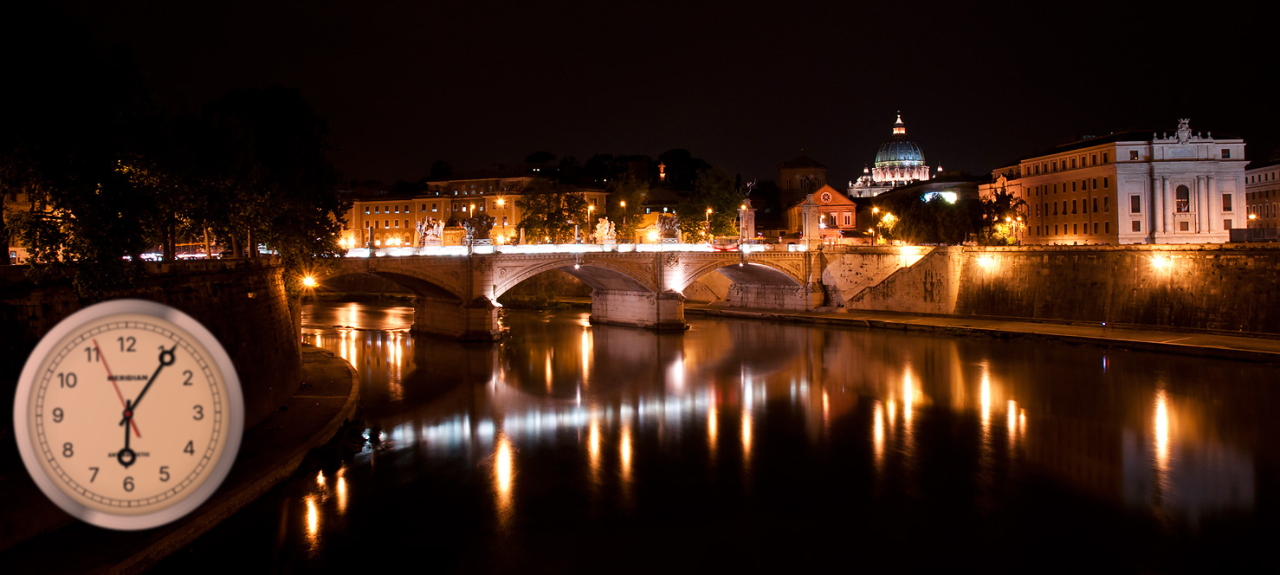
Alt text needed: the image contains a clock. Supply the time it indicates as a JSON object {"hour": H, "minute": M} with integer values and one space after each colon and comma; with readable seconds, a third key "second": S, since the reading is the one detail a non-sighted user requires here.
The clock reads {"hour": 6, "minute": 5, "second": 56}
